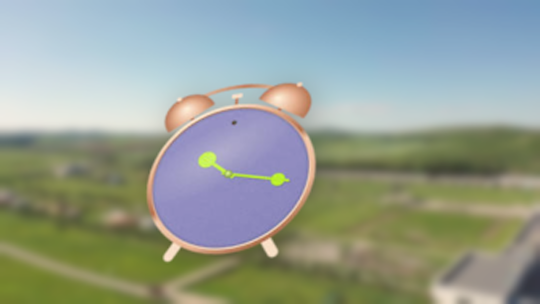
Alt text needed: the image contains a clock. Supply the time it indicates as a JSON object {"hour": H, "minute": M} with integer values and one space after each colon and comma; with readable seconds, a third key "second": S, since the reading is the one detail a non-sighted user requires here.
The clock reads {"hour": 10, "minute": 17}
